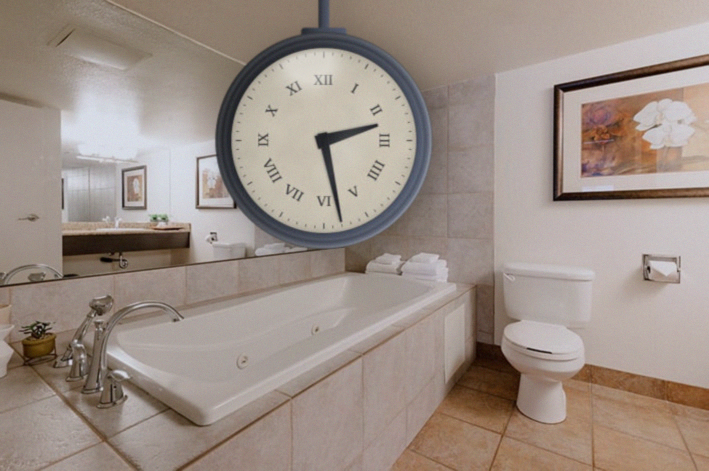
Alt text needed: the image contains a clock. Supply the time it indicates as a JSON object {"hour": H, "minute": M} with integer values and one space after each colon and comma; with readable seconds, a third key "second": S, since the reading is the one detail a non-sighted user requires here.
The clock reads {"hour": 2, "minute": 28}
